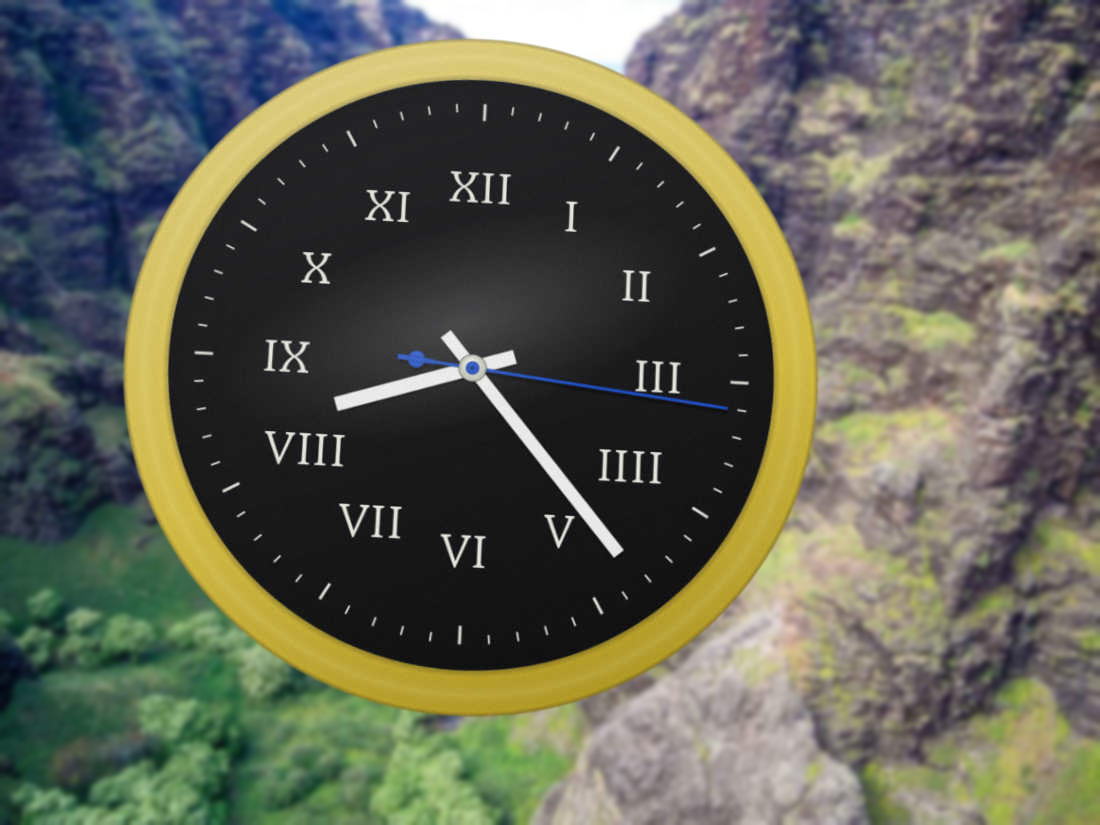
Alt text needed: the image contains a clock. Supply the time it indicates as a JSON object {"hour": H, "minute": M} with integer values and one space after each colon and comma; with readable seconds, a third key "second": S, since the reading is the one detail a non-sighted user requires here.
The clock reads {"hour": 8, "minute": 23, "second": 16}
